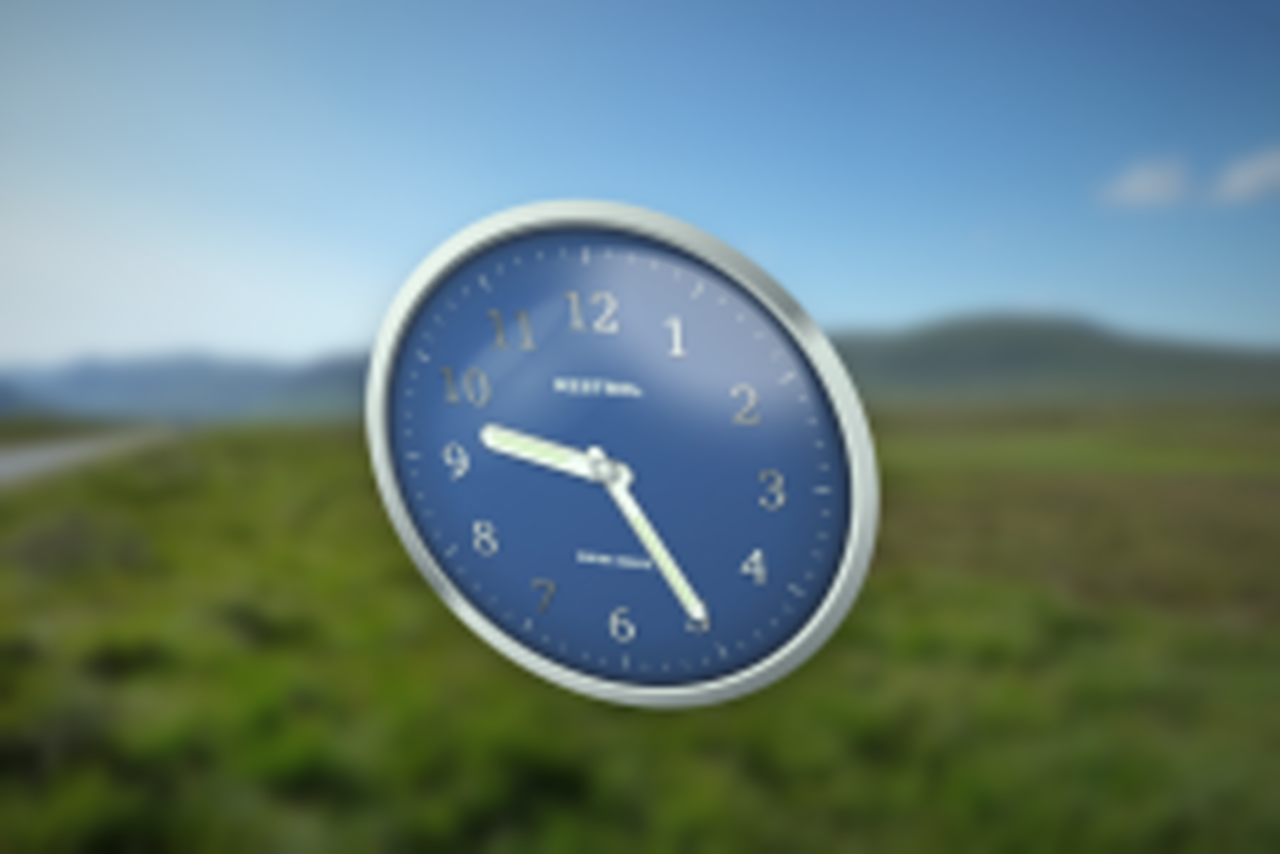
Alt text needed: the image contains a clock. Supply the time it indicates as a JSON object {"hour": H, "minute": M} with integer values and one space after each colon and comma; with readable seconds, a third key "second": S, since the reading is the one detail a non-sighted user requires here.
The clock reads {"hour": 9, "minute": 25}
